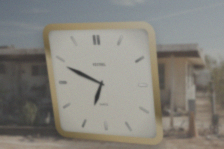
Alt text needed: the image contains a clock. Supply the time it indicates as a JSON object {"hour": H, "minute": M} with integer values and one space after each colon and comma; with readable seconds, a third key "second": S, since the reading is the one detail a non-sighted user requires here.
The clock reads {"hour": 6, "minute": 49}
